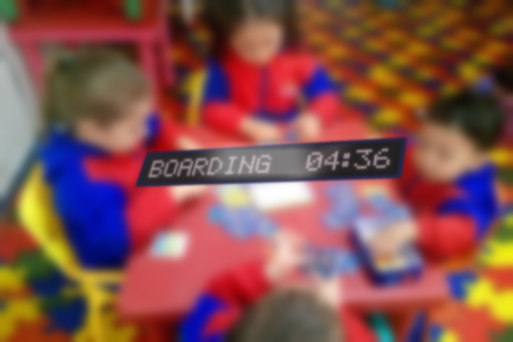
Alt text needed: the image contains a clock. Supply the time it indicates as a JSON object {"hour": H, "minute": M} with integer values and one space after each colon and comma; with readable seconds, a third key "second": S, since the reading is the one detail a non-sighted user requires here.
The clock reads {"hour": 4, "minute": 36}
